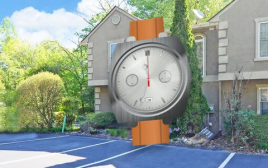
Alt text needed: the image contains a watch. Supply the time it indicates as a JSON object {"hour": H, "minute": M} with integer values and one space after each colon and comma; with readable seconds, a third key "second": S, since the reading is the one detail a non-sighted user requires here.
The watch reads {"hour": 11, "minute": 33}
